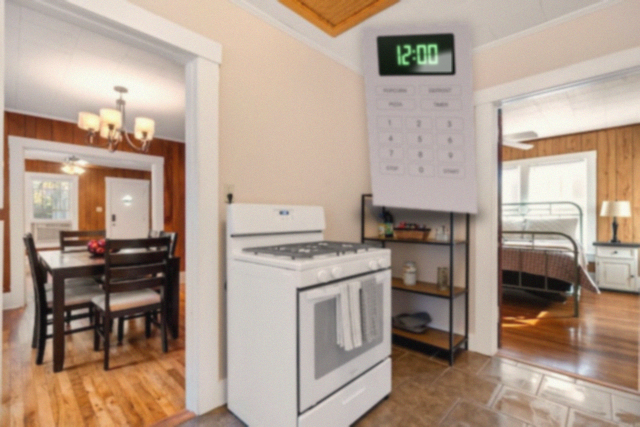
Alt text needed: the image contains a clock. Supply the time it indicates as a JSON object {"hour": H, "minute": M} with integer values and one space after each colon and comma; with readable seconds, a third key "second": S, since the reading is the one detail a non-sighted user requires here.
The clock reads {"hour": 12, "minute": 0}
